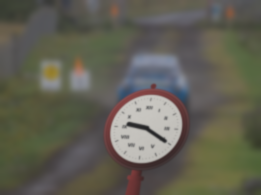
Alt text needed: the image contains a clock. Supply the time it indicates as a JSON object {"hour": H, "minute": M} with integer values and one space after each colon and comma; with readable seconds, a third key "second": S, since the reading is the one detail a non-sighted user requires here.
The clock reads {"hour": 9, "minute": 20}
